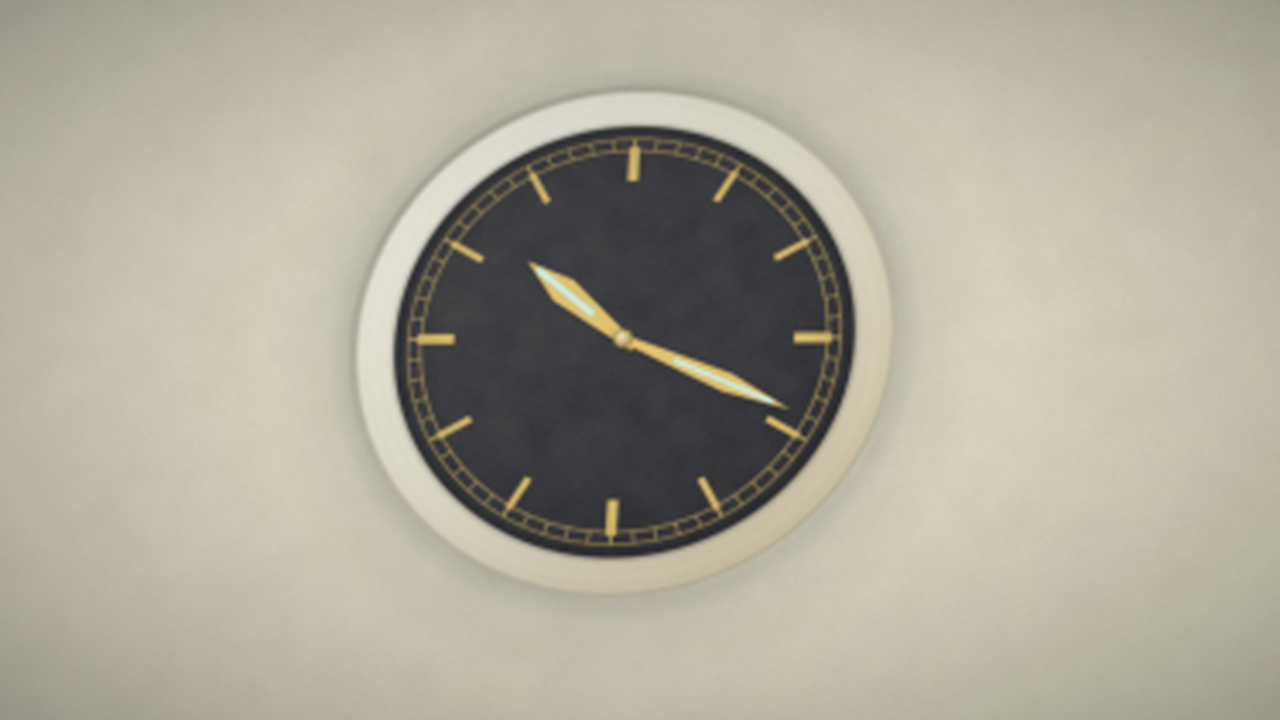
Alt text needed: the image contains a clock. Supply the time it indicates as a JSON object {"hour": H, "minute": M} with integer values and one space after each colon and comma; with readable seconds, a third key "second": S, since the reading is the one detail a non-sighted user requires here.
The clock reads {"hour": 10, "minute": 19}
